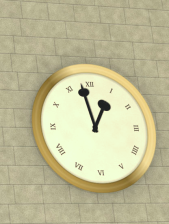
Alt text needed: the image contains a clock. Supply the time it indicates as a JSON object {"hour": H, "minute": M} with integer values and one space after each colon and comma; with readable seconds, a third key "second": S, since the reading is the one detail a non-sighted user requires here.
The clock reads {"hour": 12, "minute": 58}
